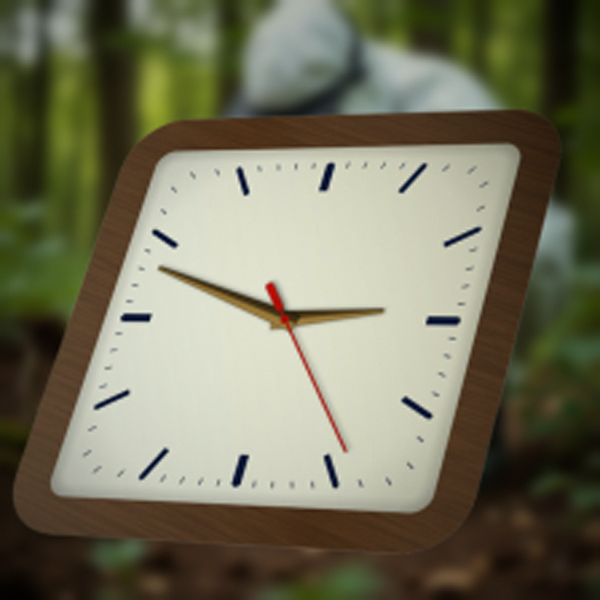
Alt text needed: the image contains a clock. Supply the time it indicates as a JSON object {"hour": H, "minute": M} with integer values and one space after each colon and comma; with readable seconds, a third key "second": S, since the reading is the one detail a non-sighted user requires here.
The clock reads {"hour": 2, "minute": 48, "second": 24}
